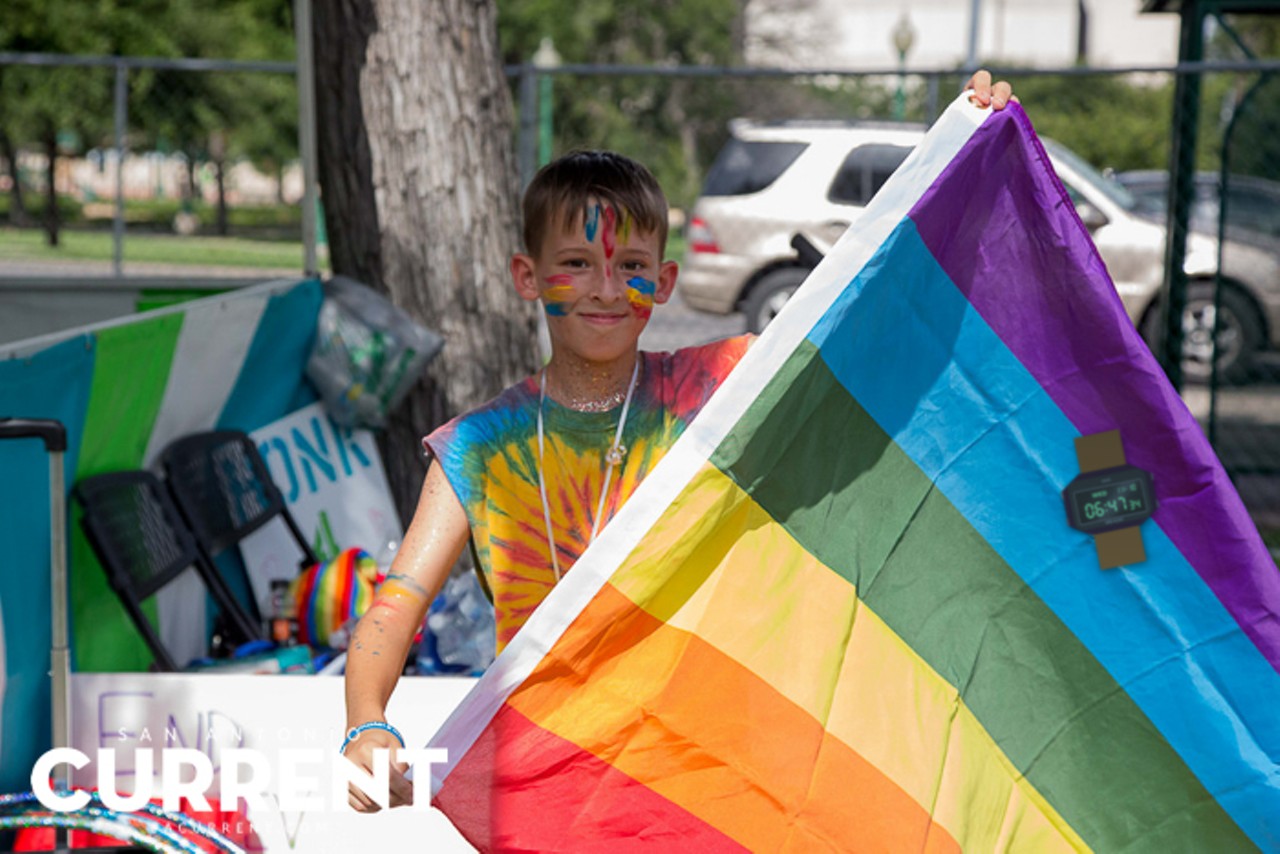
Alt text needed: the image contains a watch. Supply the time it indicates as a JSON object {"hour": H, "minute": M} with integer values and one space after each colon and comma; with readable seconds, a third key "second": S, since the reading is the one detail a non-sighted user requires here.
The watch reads {"hour": 6, "minute": 47}
